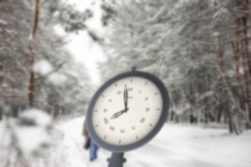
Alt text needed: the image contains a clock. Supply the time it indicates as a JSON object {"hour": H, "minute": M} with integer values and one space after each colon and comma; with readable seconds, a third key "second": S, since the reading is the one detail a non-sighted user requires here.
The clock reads {"hour": 7, "minute": 58}
